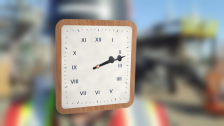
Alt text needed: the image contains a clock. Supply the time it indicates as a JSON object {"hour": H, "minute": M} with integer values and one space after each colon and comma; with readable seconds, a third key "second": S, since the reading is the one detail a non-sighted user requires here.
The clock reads {"hour": 2, "minute": 12}
